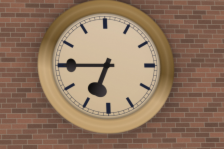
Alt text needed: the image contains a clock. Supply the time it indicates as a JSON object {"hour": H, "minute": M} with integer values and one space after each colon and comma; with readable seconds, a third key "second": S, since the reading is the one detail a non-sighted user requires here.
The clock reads {"hour": 6, "minute": 45}
